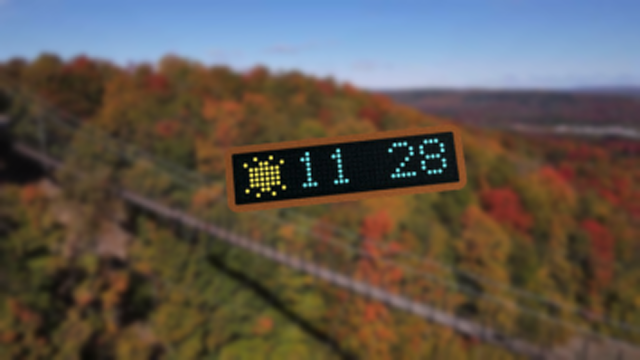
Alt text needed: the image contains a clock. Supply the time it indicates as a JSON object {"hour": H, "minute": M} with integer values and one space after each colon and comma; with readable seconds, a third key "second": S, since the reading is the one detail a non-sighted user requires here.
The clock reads {"hour": 11, "minute": 28}
